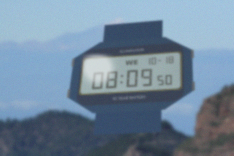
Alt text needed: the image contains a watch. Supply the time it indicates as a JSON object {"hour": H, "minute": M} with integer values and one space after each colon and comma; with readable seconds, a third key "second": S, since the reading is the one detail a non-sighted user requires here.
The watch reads {"hour": 8, "minute": 9}
